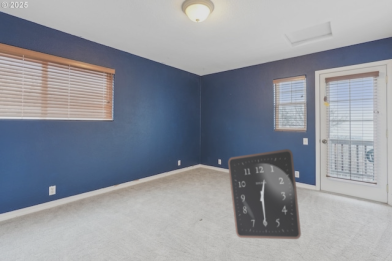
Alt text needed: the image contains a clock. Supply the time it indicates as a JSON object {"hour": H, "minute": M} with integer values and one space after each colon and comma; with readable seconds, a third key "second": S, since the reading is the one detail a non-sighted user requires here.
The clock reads {"hour": 12, "minute": 30}
